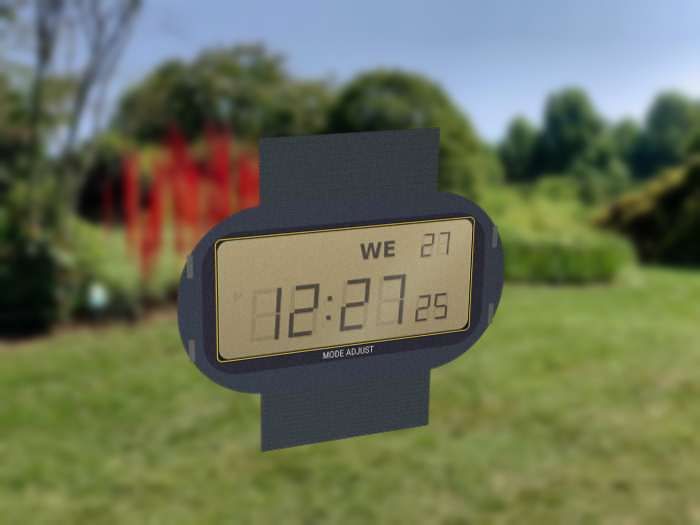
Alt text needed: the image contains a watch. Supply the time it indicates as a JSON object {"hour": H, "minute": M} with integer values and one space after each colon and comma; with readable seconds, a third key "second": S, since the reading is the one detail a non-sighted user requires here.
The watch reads {"hour": 12, "minute": 27, "second": 25}
